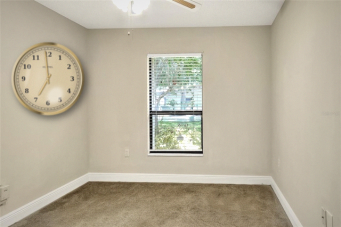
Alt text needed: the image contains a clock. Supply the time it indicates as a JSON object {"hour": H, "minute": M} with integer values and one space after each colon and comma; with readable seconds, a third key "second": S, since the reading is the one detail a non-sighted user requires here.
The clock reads {"hour": 6, "minute": 59}
